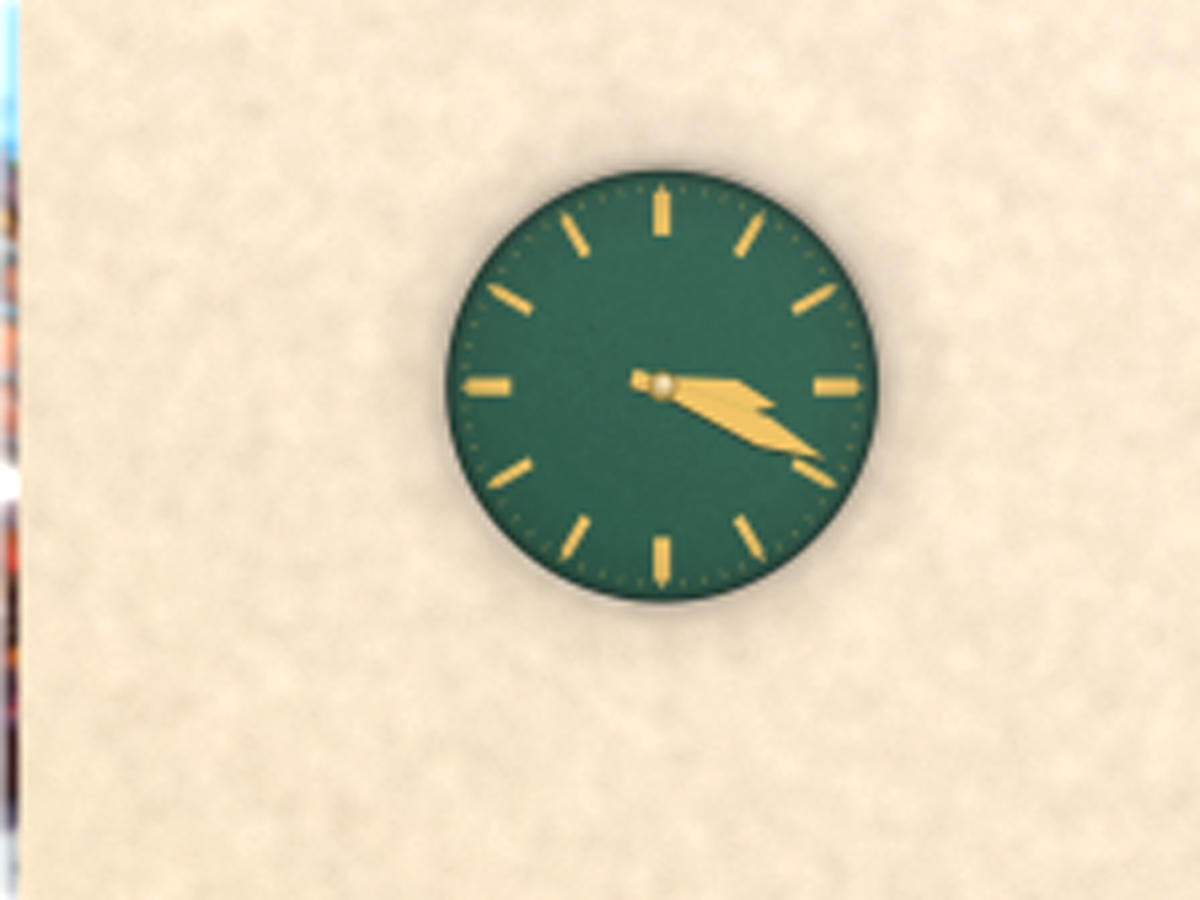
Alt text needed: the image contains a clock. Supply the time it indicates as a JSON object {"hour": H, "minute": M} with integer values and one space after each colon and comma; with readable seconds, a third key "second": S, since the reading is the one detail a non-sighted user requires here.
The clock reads {"hour": 3, "minute": 19}
